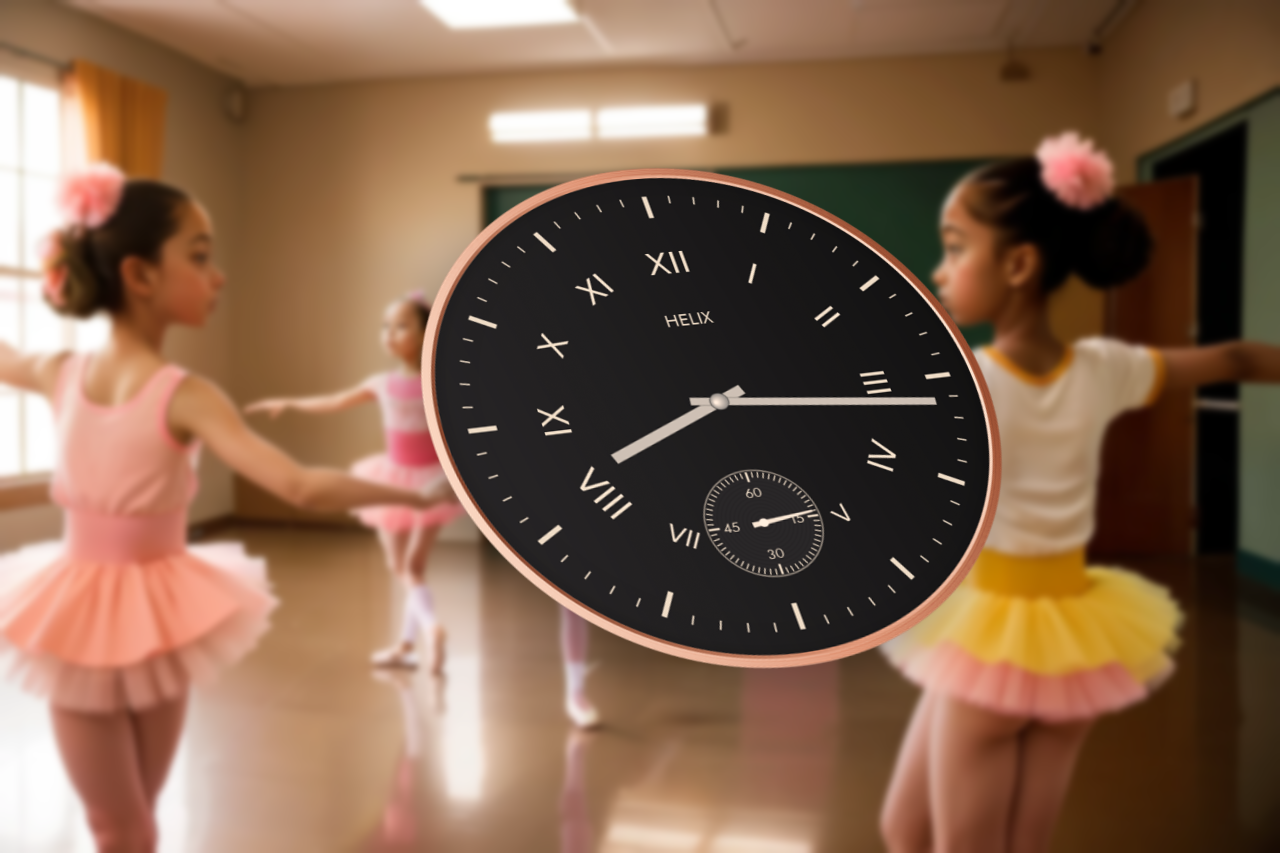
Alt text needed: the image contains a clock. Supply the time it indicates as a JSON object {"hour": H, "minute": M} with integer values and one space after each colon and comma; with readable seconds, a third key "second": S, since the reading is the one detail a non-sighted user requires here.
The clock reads {"hour": 8, "minute": 16, "second": 14}
